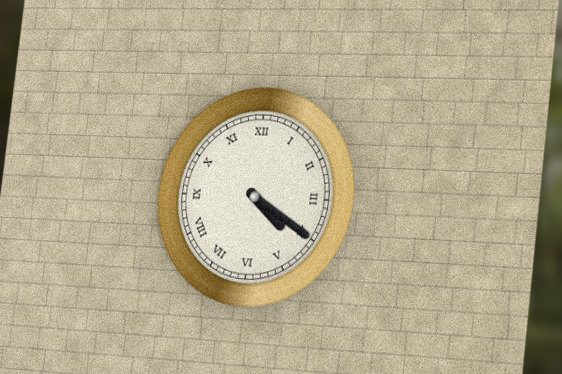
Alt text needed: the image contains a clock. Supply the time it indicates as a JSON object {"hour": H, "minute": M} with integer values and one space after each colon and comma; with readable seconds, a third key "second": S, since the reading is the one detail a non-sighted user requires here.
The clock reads {"hour": 4, "minute": 20}
